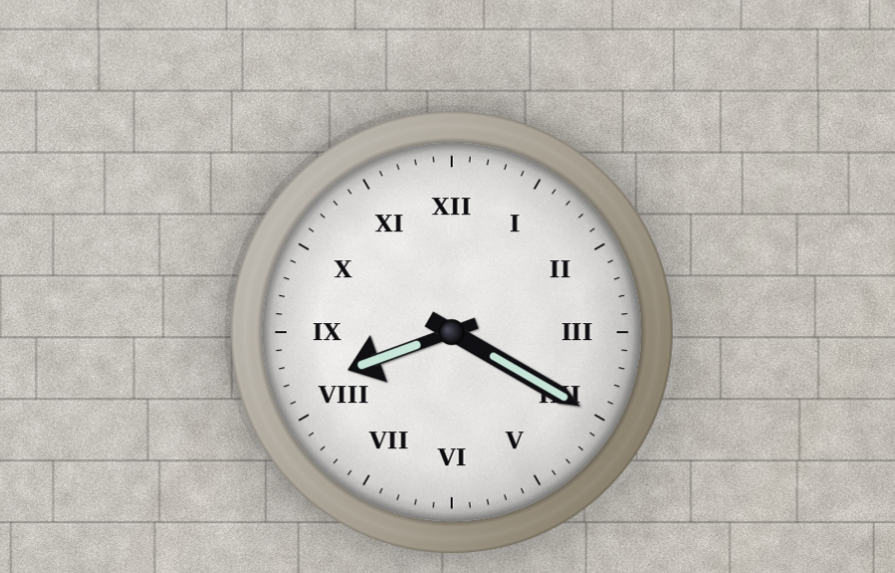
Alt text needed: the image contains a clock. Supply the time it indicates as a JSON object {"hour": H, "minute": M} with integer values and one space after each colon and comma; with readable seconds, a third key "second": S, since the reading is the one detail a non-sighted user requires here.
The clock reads {"hour": 8, "minute": 20}
